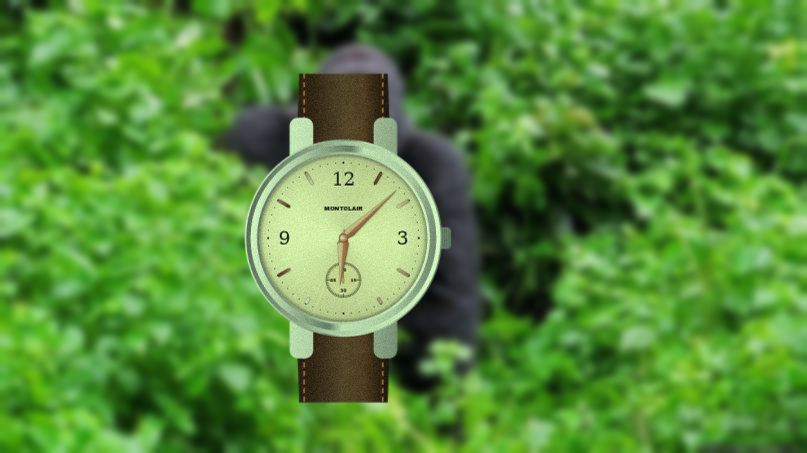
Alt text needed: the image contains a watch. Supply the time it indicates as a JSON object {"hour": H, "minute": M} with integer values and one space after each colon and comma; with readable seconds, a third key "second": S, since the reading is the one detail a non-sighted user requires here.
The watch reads {"hour": 6, "minute": 8}
